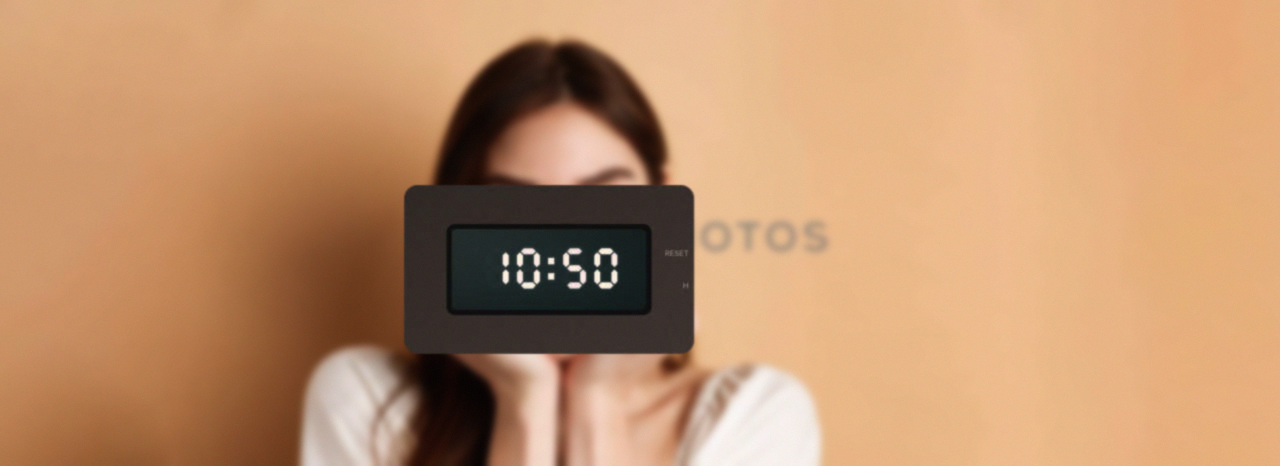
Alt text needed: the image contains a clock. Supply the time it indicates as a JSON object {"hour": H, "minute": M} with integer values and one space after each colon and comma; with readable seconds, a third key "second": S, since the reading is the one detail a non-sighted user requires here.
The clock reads {"hour": 10, "minute": 50}
